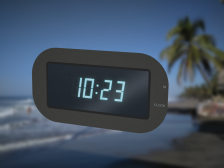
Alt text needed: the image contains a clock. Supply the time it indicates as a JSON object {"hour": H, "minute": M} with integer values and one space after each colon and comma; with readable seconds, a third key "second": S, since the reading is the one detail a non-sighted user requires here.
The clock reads {"hour": 10, "minute": 23}
